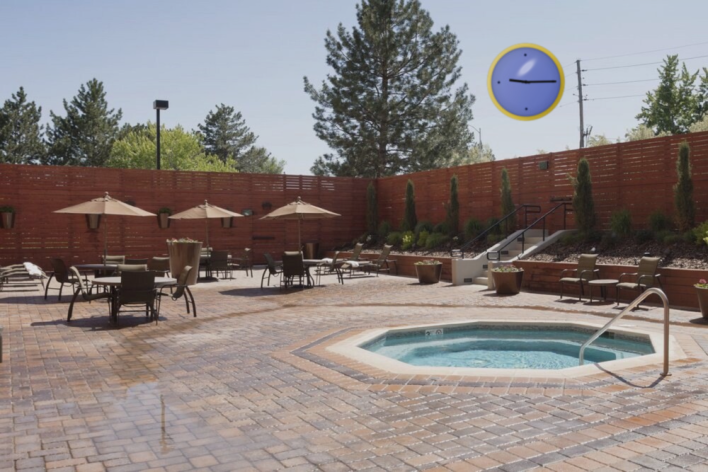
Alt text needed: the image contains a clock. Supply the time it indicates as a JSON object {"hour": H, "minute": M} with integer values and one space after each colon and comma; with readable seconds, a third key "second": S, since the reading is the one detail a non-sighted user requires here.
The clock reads {"hour": 9, "minute": 15}
